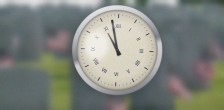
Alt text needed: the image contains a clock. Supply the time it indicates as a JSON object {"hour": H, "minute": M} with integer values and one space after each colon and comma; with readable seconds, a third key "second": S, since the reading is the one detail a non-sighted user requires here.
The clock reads {"hour": 10, "minute": 58}
